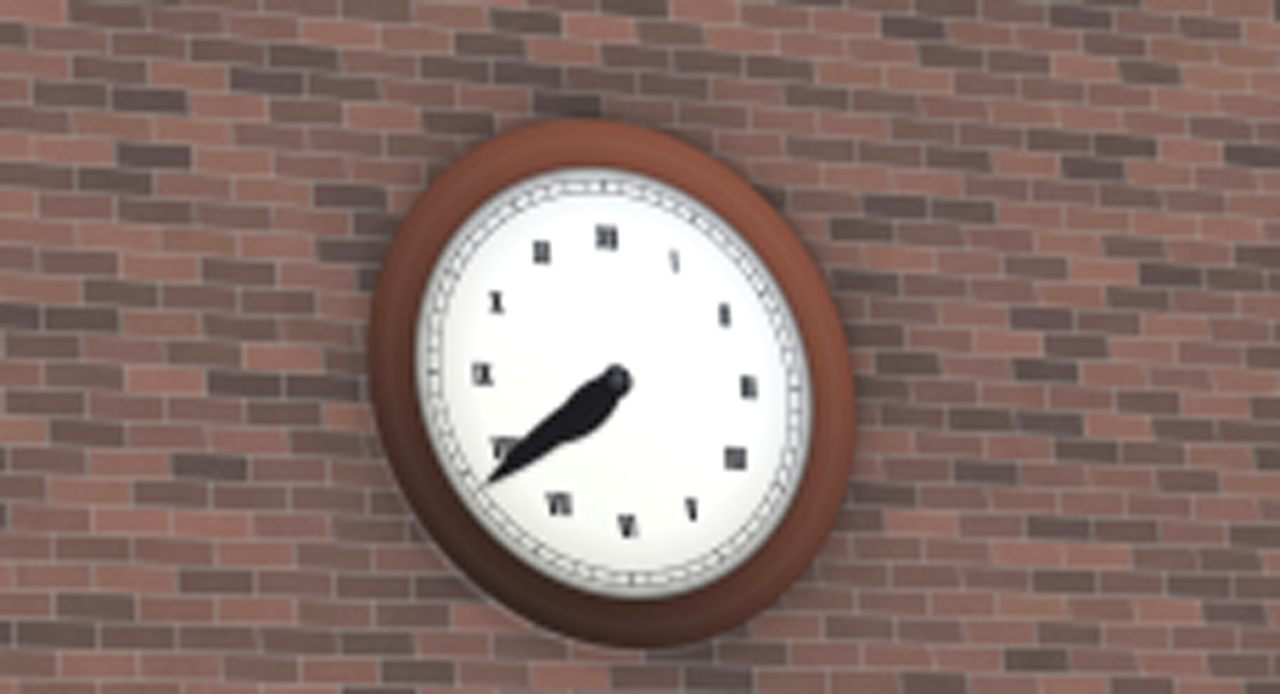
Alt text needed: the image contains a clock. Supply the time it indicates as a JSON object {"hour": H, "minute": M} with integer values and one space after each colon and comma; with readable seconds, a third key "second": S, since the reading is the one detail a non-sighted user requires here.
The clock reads {"hour": 7, "minute": 39}
